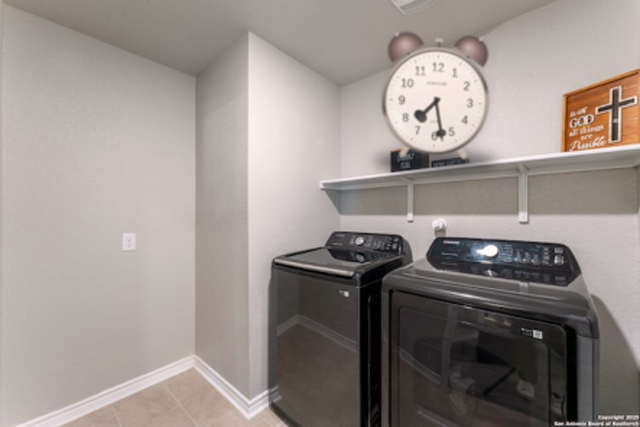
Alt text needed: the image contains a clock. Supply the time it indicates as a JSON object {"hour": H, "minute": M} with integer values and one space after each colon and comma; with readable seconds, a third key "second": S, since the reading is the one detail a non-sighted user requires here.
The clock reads {"hour": 7, "minute": 28}
